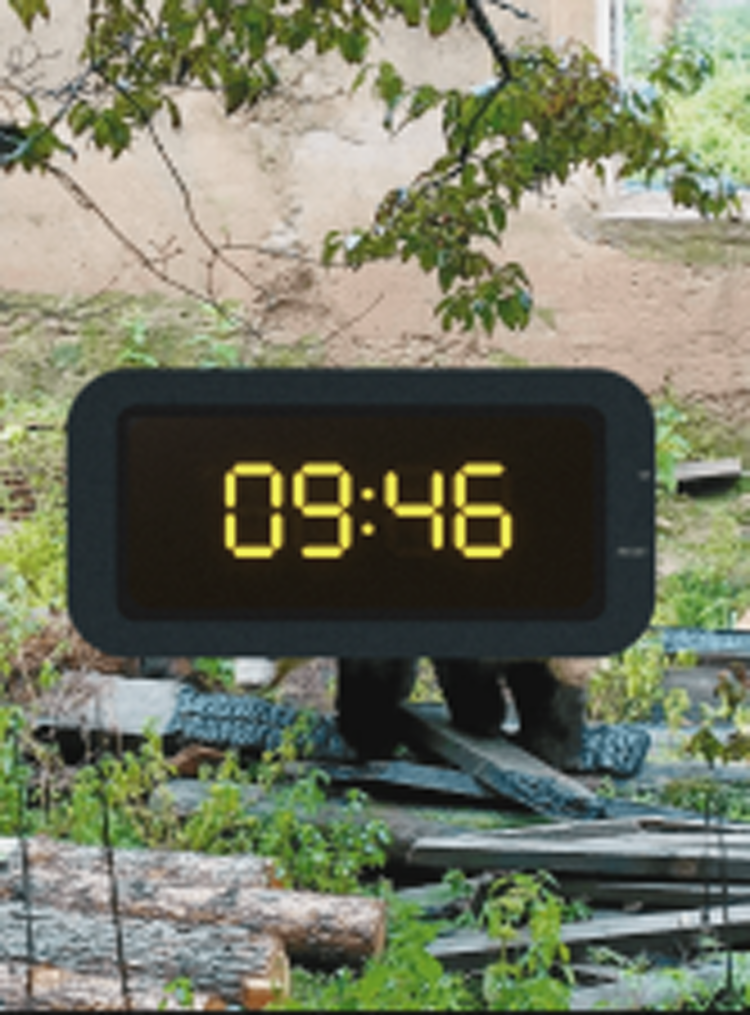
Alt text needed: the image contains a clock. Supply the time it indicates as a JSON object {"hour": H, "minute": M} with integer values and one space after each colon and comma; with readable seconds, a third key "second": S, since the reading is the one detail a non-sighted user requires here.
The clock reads {"hour": 9, "minute": 46}
